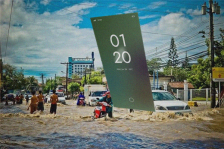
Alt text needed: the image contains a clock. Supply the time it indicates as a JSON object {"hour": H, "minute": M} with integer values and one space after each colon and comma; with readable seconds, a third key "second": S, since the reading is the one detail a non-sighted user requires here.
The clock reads {"hour": 1, "minute": 20}
